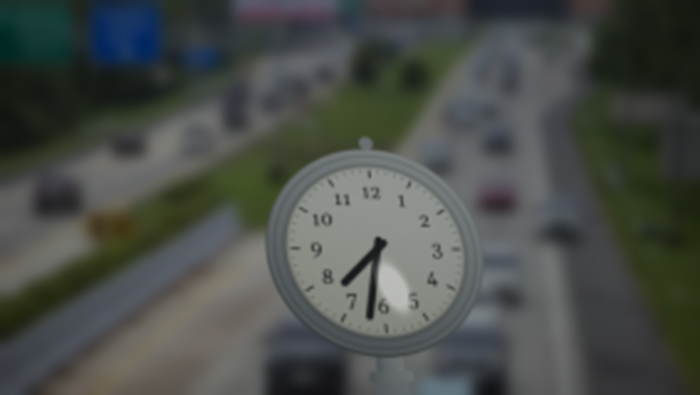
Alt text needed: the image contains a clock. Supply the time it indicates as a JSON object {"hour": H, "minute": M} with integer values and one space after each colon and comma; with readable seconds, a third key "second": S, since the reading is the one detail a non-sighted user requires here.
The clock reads {"hour": 7, "minute": 32}
